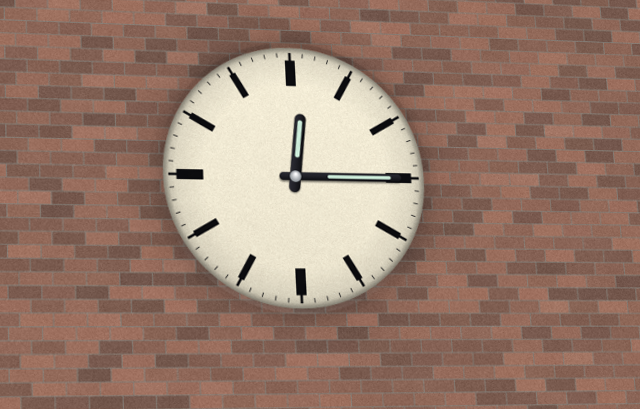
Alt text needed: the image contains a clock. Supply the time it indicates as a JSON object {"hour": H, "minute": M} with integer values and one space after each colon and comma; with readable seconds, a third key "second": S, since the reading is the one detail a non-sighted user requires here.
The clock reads {"hour": 12, "minute": 15}
